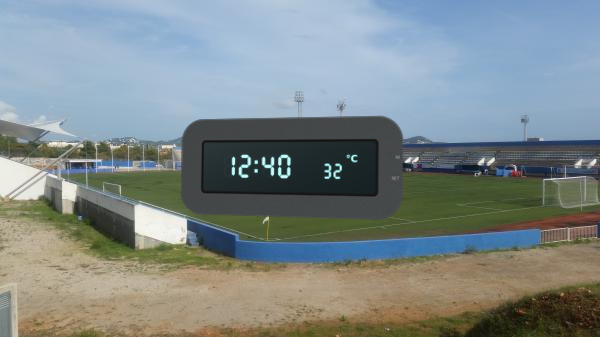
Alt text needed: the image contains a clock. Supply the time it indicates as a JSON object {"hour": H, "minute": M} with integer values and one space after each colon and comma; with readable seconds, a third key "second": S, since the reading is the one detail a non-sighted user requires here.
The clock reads {"hour": 12, "minute": 40}
